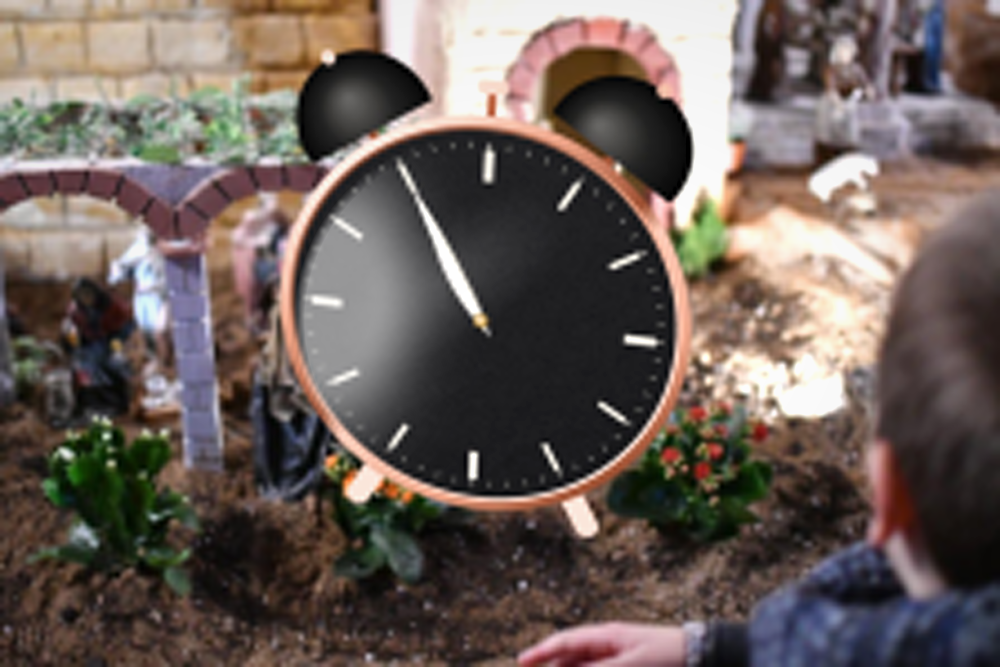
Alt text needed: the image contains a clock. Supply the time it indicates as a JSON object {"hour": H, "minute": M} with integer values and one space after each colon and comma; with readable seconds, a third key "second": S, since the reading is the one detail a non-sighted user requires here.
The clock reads {"hour": 10, "minute": 55}
